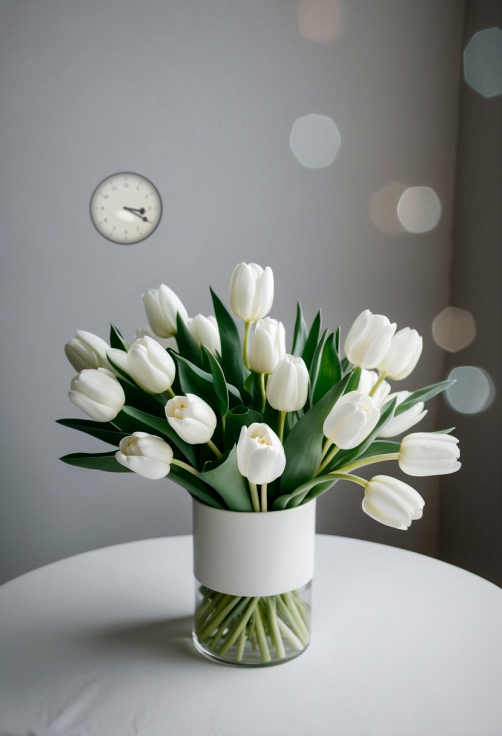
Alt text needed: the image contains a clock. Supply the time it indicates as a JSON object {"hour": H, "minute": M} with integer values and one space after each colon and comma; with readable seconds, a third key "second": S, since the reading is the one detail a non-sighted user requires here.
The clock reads {"hour": 3, "minute": 20}
